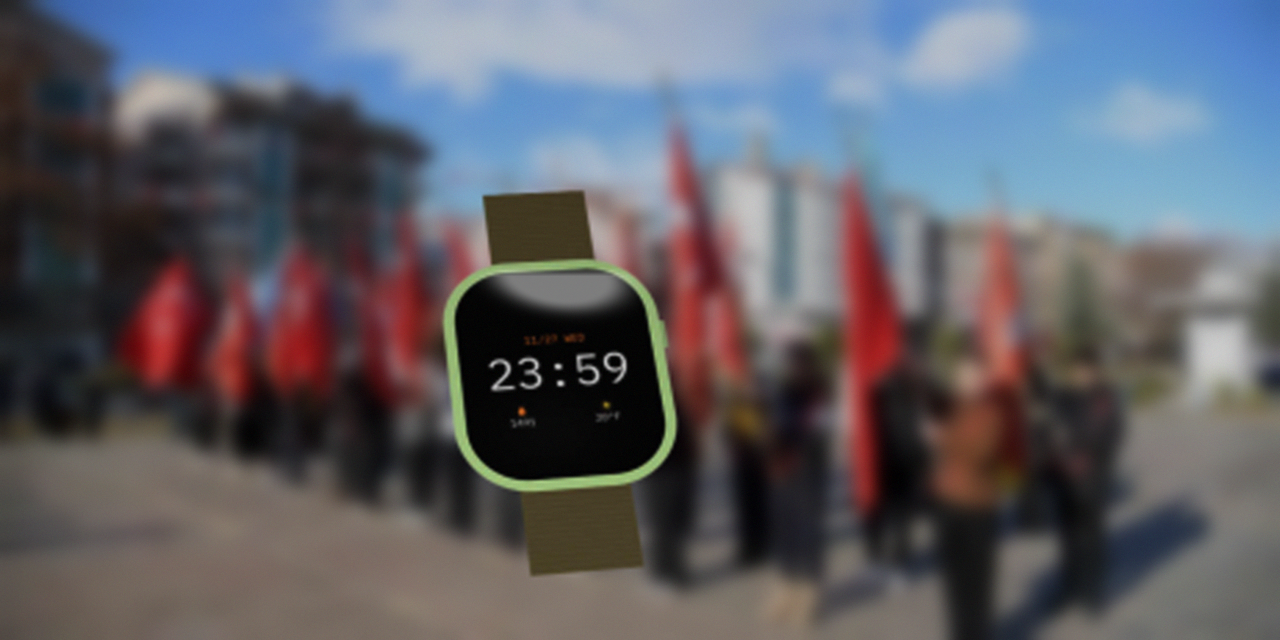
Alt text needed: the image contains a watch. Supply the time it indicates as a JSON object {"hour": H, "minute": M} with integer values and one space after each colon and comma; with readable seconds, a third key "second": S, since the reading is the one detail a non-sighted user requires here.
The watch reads {"hour": 23, "minute": 59}
